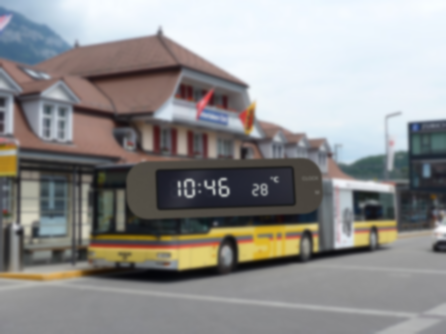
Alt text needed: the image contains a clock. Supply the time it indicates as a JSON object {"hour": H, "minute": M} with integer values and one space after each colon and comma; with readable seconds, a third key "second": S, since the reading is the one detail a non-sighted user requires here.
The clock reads {"hour": 10, "minute": 46}
